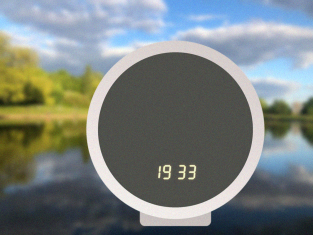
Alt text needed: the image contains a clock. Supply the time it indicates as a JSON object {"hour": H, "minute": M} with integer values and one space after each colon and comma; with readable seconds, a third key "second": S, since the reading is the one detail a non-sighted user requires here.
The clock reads {"hour": 19, "minute": 33}
